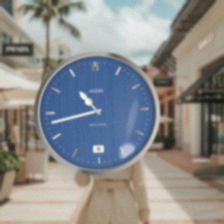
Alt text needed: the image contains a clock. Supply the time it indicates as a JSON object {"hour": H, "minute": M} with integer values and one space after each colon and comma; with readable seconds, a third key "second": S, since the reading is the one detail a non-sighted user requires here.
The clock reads {"hour": 10, "minute": 43}
